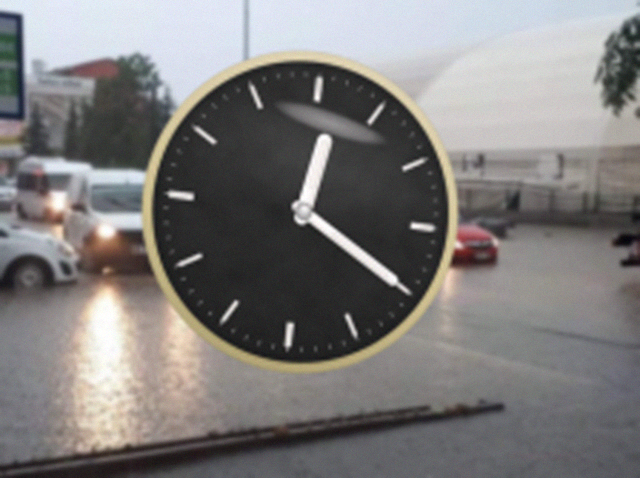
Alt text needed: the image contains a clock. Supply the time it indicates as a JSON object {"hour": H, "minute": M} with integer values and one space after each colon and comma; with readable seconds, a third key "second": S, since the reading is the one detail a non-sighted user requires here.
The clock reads {"hour": 12, "minute": 20}
